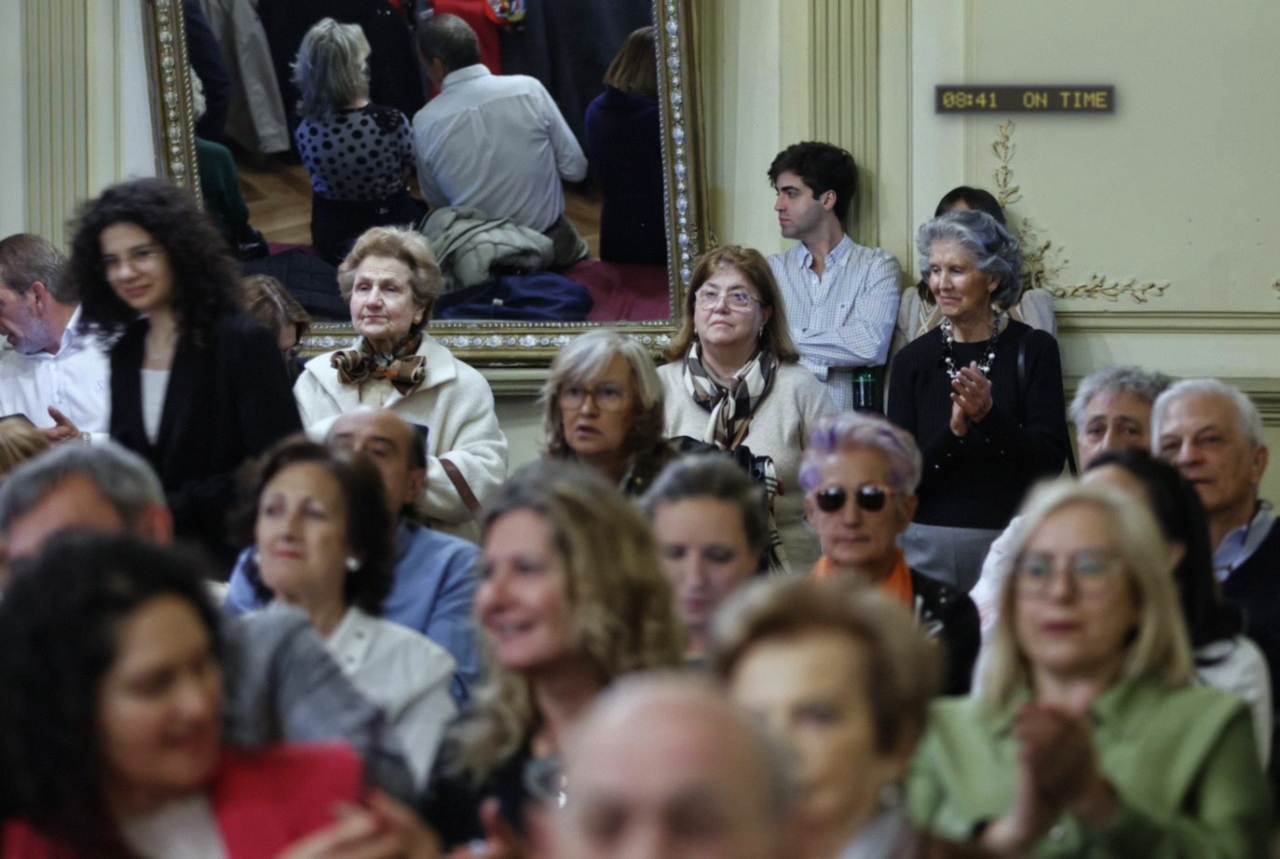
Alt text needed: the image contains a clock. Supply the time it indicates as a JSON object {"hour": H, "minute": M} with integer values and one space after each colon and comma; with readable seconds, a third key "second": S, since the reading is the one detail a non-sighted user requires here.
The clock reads {"hour": 8, "minute": 41}
